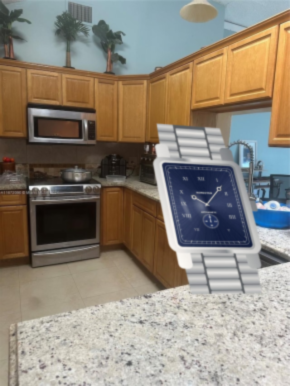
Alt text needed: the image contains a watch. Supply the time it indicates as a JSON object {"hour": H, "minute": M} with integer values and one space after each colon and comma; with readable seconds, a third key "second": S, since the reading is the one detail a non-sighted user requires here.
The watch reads {"hour": 10, "minute": 7}
